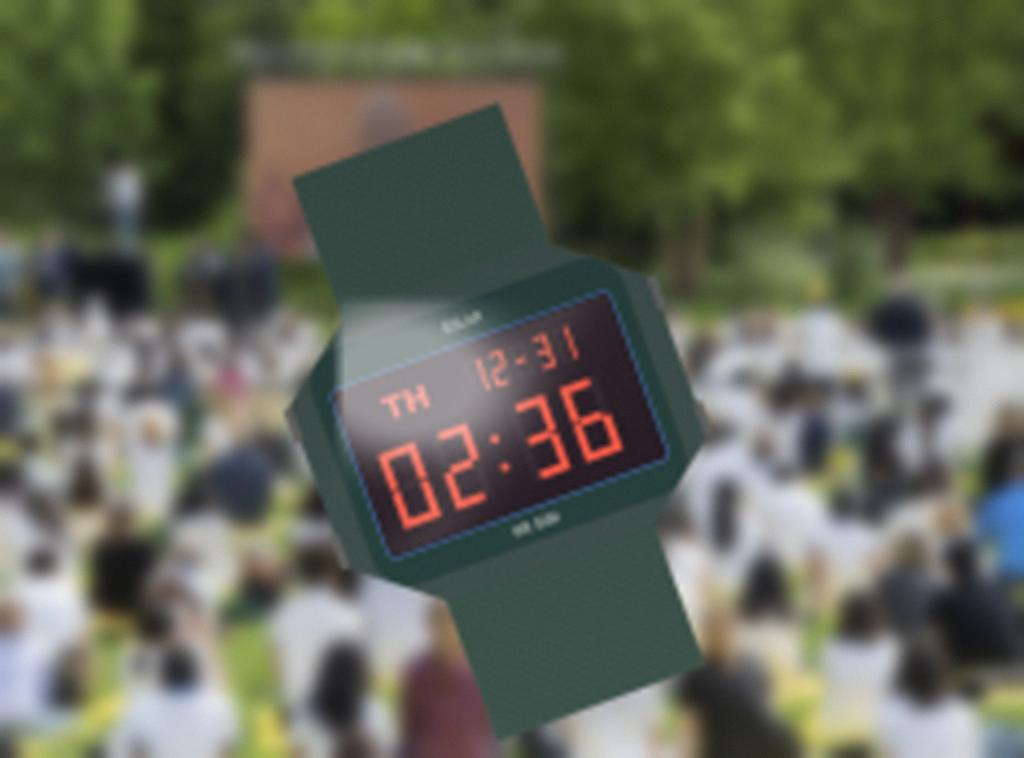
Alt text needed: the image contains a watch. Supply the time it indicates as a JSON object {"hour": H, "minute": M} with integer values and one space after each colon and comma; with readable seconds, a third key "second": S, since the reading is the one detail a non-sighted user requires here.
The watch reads {"hour": 2, "minute": 36}
